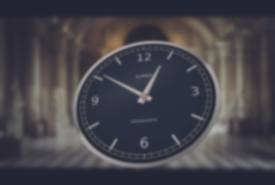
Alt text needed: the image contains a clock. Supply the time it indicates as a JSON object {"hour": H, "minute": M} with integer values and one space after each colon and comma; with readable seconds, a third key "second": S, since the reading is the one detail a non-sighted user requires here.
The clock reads {"hour": 12, "minute": 51}
